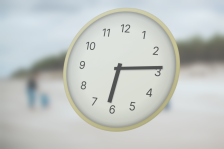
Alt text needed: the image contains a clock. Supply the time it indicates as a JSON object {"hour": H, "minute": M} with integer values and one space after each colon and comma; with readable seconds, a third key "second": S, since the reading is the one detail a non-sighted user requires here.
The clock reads {"hour": 6, "minute": 14}
